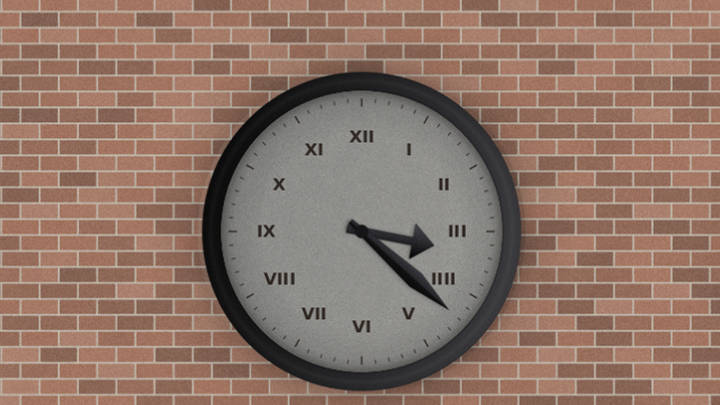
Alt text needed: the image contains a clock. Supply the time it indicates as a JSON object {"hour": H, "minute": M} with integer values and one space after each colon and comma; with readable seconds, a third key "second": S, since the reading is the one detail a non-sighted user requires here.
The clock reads {"hour": 3, "minute": 22}
